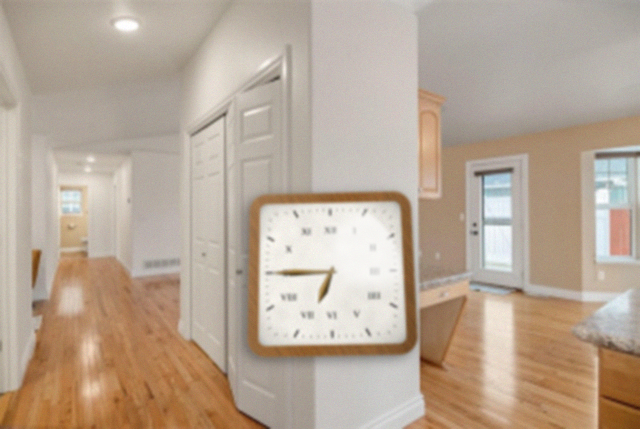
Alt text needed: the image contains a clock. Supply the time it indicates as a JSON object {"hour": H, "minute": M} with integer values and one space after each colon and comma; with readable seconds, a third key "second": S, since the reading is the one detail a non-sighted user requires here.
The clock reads {"hour": 6, "minute": 45}
